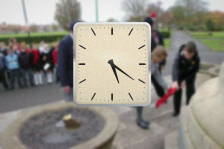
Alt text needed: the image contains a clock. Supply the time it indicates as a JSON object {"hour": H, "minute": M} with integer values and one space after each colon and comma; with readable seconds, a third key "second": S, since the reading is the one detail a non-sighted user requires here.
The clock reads {"hour": 5, "minute": 21}
